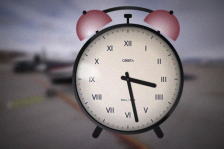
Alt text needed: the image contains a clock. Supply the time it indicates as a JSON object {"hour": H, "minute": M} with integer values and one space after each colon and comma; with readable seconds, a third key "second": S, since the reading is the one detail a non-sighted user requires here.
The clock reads {"hour": 3, "minute": 28}
